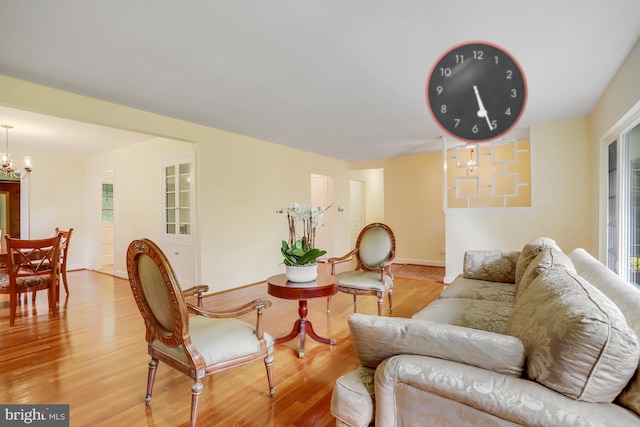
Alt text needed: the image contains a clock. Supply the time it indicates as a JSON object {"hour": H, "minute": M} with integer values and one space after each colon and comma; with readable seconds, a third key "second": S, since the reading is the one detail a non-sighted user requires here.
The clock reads {"hour": 5, "minute": 26}
